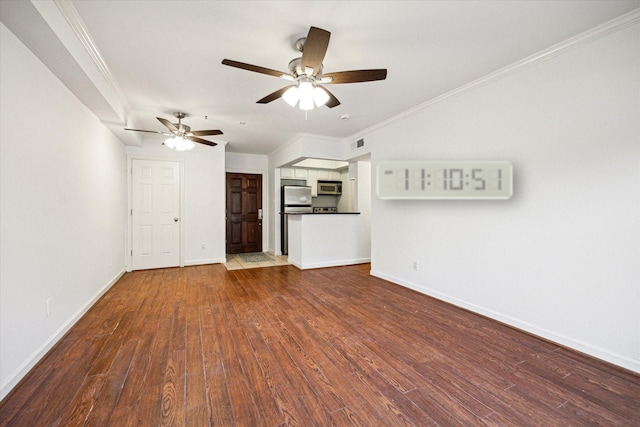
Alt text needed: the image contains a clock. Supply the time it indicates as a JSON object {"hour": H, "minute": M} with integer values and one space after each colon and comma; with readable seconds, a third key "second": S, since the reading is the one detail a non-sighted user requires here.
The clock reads {"hour": 11, "minute": 10, "second": 51}
